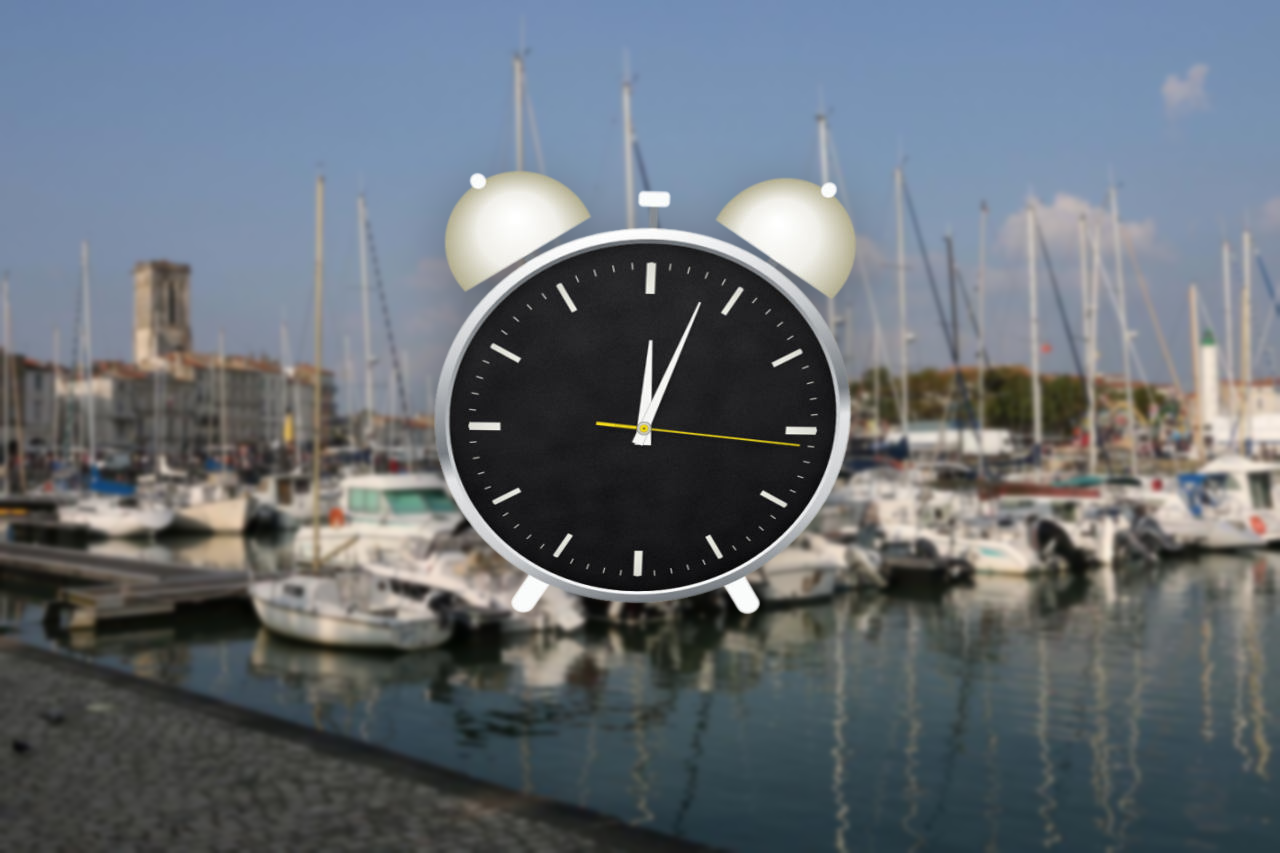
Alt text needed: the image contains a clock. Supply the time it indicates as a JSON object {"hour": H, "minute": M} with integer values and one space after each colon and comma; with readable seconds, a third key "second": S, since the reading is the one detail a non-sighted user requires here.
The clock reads {"hour": 12, "minute": 3, "second": 16}
